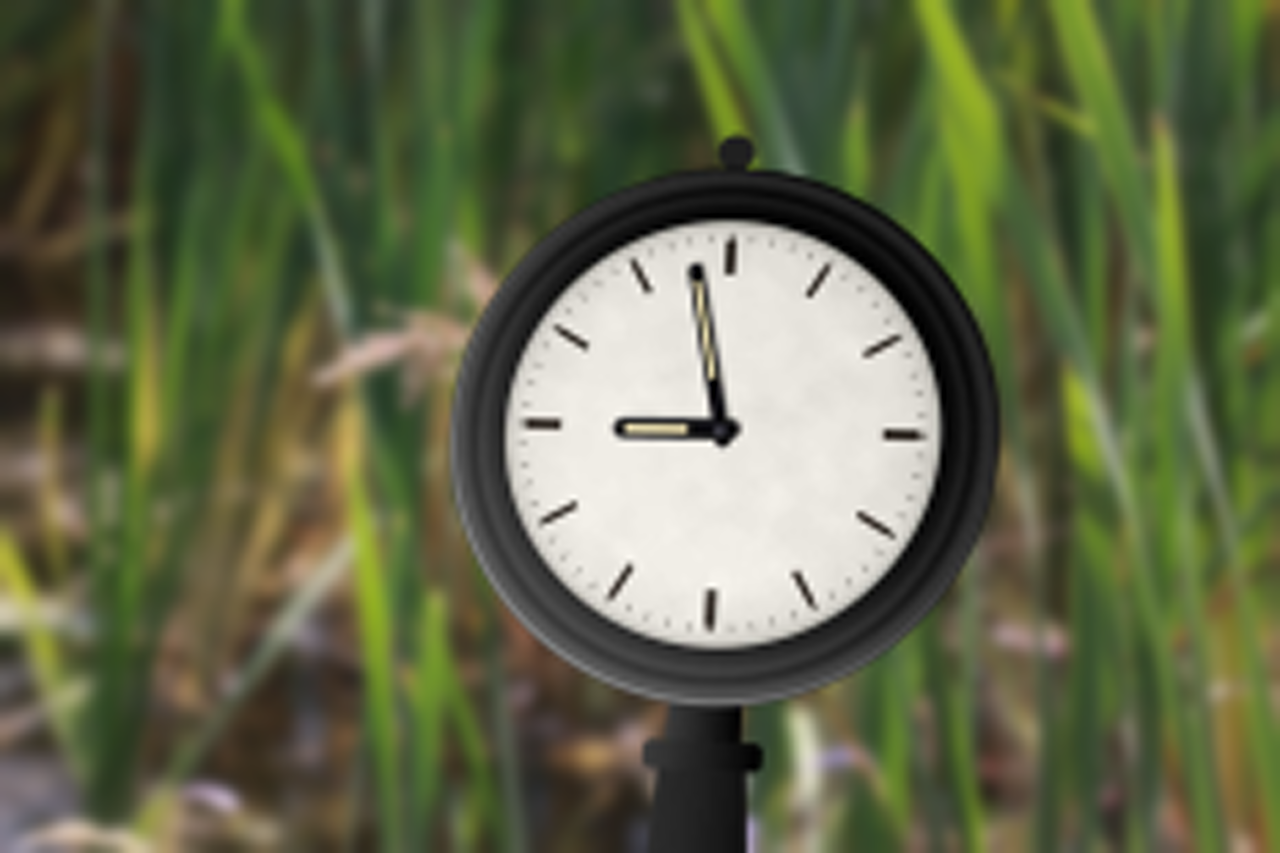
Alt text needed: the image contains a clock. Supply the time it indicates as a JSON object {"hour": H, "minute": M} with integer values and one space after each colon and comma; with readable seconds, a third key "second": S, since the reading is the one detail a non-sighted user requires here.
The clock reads {"hour": 8, "minute": 58}
